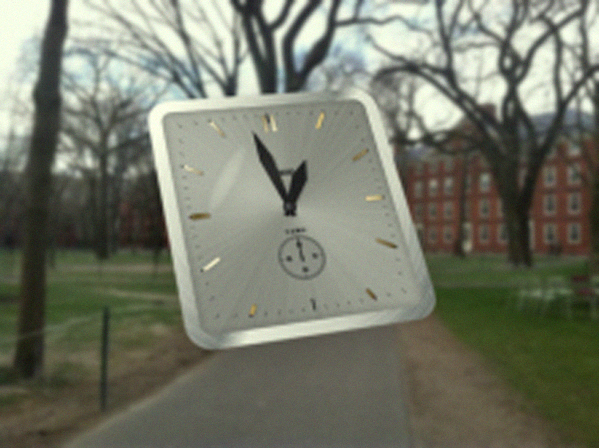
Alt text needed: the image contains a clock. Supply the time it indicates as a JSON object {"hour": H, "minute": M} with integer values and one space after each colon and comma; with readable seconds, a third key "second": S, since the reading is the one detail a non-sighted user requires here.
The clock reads {"hour": 12, "minute": 58}
